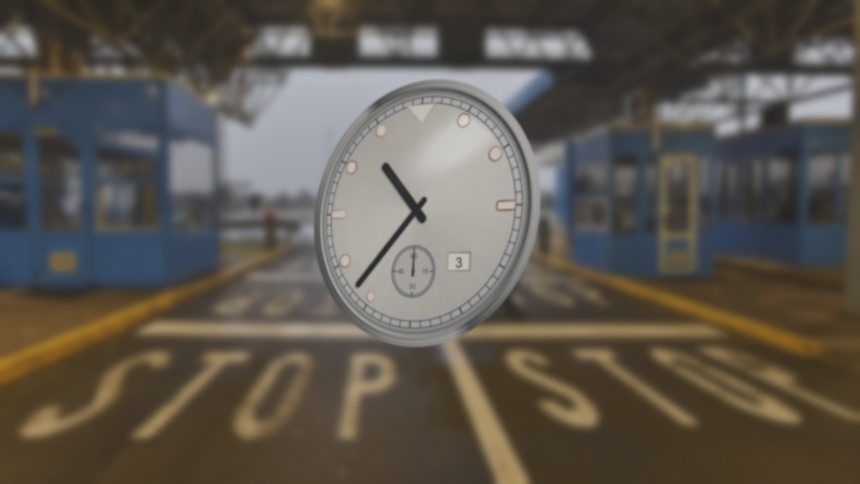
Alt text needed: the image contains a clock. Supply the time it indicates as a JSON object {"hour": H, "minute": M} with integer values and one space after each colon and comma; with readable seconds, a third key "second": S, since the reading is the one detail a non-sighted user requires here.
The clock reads {"hour": 10, "minute": 37}
